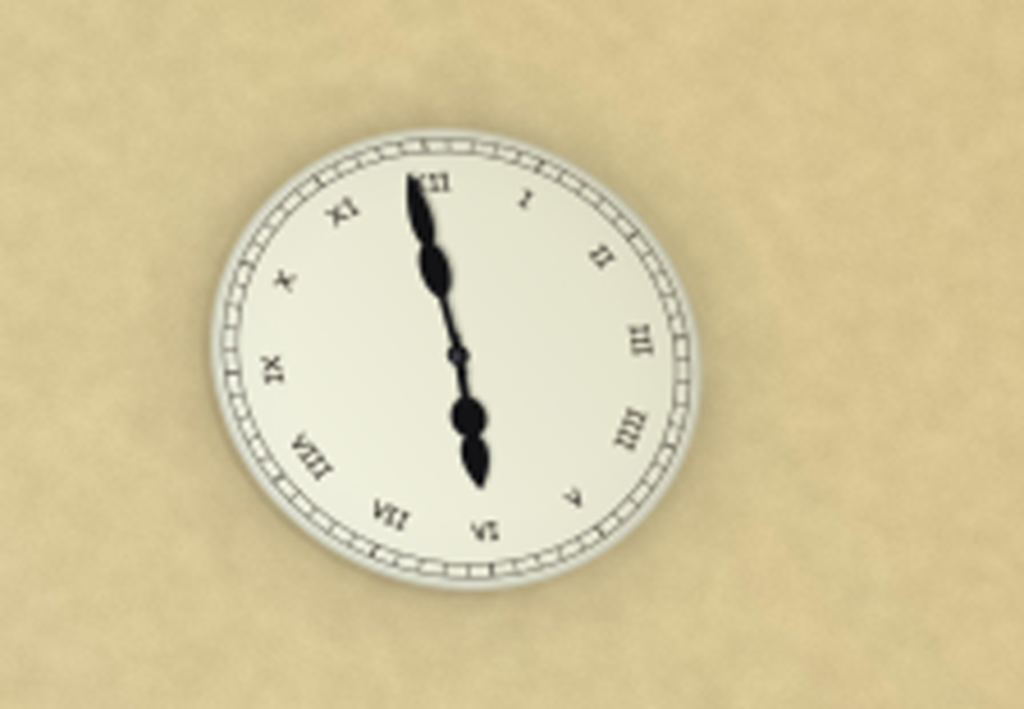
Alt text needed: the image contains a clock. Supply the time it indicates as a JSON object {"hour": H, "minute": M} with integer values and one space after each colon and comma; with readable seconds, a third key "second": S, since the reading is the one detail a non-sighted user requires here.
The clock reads {"hour": 5, "minute": 59}
